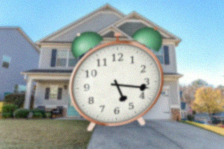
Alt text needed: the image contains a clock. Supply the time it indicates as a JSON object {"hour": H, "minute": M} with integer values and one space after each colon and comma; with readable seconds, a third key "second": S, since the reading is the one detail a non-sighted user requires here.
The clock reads {"hour": 5, "minute": 17}
